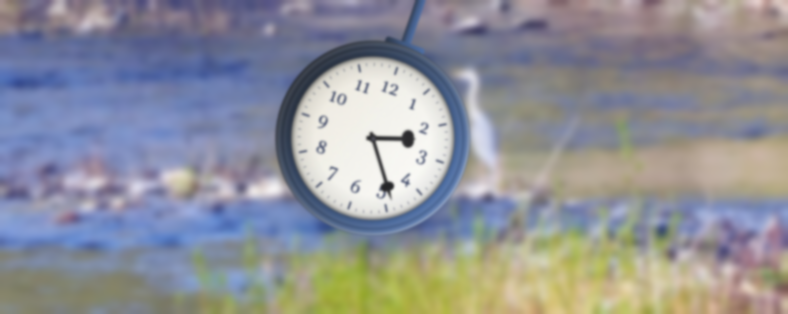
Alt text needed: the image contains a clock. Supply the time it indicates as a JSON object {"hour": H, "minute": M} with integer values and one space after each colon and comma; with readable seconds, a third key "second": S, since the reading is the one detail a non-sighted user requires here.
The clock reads {"hour": 2, "minute": 24}
